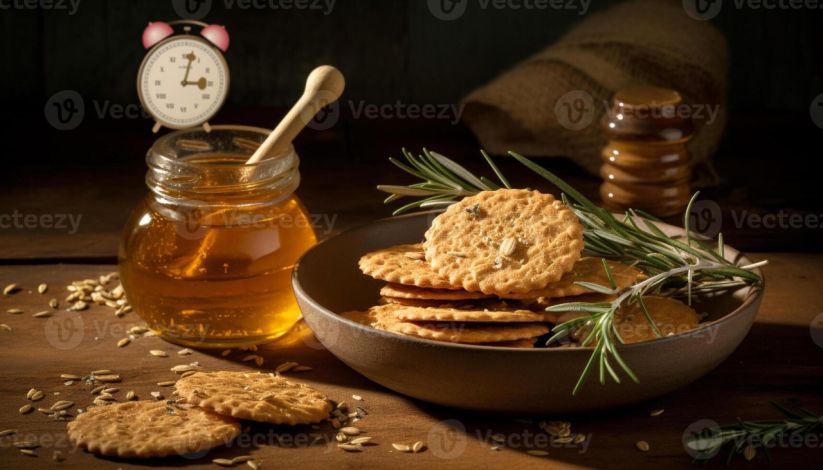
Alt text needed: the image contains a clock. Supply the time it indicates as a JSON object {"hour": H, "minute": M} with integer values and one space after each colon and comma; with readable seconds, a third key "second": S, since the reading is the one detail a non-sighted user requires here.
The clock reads {"hour": 3, "minute": 2}
